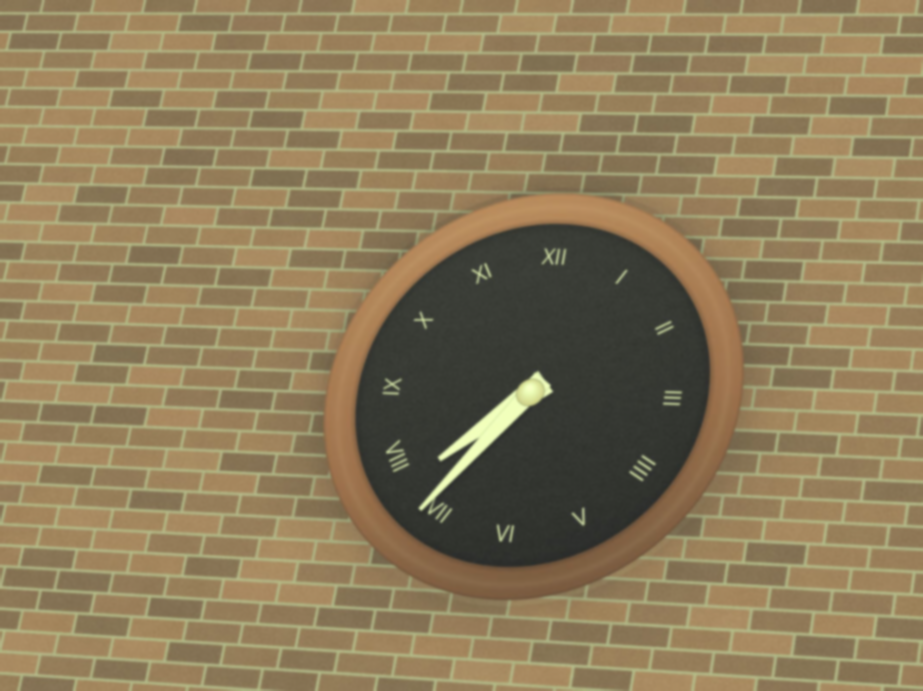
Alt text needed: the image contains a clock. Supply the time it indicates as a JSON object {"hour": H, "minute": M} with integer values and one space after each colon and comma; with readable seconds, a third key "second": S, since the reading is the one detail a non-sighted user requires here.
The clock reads {"hour": 7, "minute": 36}
